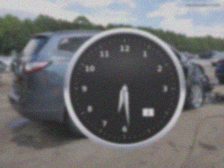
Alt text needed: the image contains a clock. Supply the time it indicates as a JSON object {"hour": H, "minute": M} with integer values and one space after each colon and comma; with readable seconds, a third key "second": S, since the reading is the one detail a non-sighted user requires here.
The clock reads {"hour": 6, "minute": 29}
